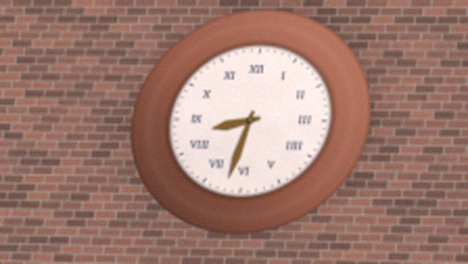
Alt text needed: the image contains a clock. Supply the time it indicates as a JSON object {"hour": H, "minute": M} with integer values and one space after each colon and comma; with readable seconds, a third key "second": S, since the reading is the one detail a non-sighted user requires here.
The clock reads {"hour": 8, "minute": 32}
